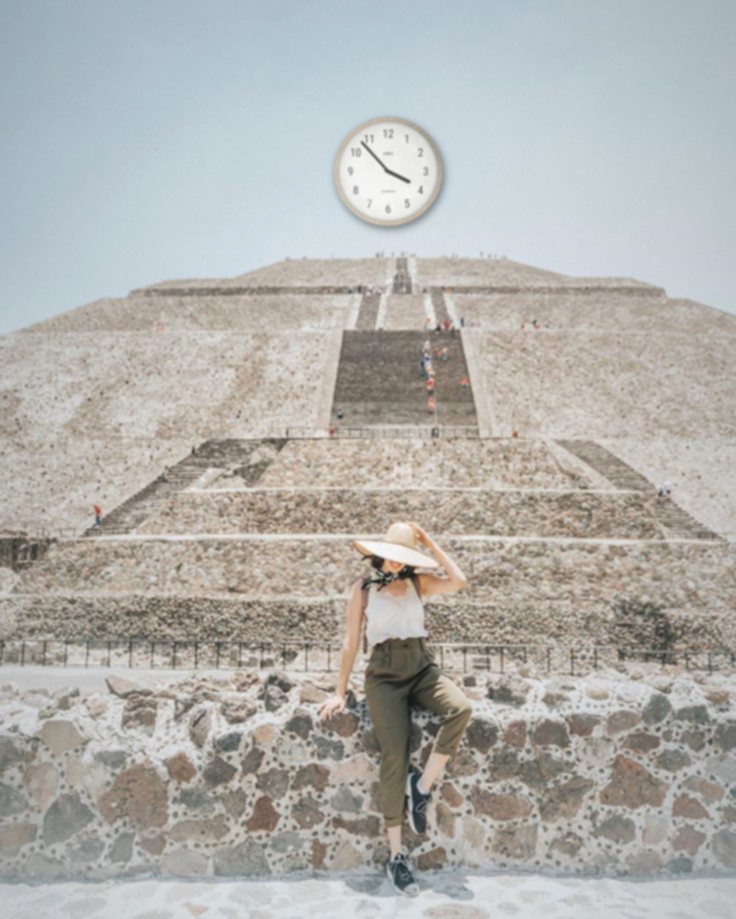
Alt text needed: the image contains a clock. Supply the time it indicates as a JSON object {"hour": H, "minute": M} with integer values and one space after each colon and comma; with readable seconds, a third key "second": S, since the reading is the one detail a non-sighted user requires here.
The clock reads {"hour": 3, "minute": 53}
